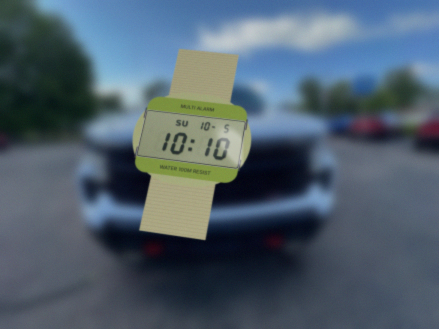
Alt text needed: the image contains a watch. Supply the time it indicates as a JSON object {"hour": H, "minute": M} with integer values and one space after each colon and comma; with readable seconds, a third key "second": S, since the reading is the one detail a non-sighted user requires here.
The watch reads {"hour": 10, "minute": 10}
